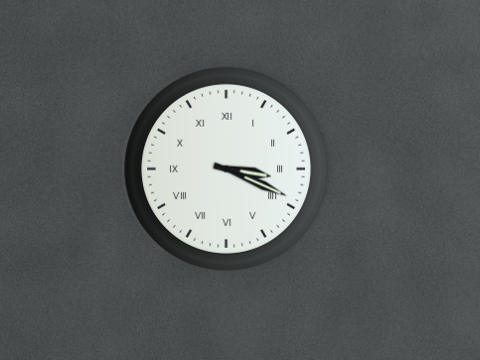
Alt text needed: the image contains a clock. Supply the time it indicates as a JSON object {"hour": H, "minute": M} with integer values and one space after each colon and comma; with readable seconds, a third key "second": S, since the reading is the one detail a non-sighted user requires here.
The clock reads {"hour": 3, "minute": 19}
